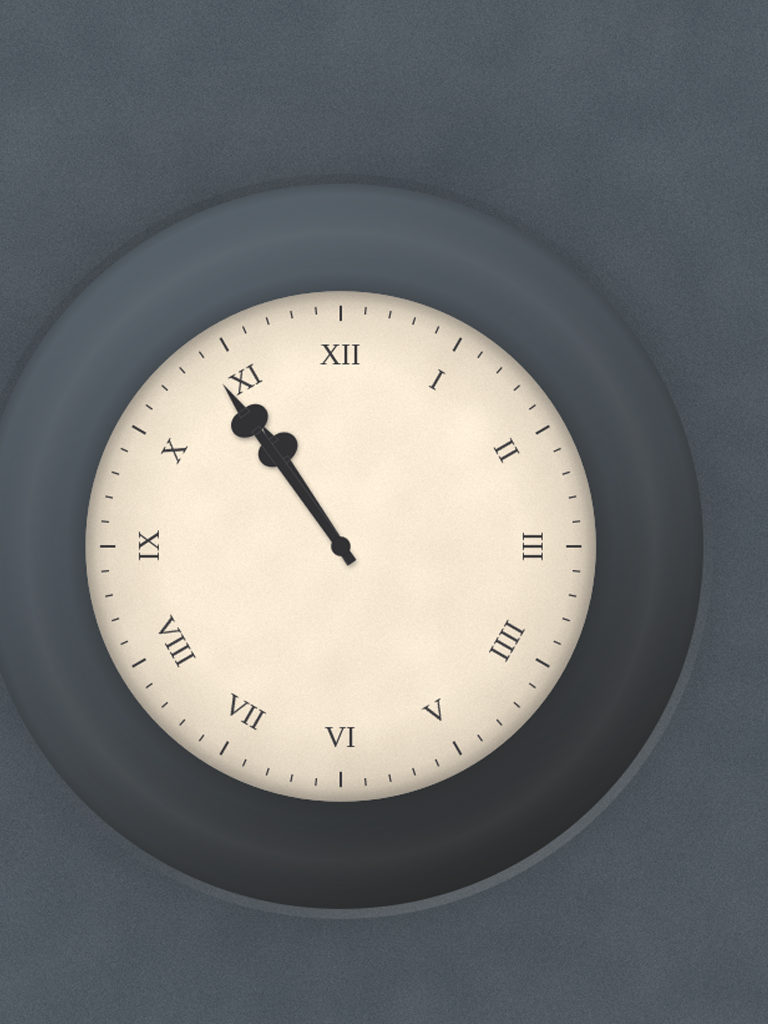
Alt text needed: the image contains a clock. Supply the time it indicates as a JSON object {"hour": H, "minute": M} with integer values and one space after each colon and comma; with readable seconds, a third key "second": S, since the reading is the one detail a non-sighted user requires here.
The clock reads {"hour": 10, "minute": 54}
